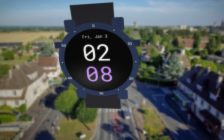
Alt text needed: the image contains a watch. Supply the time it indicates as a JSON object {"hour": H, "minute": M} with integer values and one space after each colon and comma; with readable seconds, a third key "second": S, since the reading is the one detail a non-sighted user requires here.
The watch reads {"hour": 2, "minute": 8}
